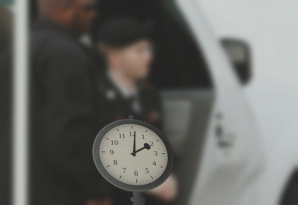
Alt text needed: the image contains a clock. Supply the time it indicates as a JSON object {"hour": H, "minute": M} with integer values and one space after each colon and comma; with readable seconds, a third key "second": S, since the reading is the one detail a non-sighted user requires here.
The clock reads {"hour": 2, "minute": 1}
